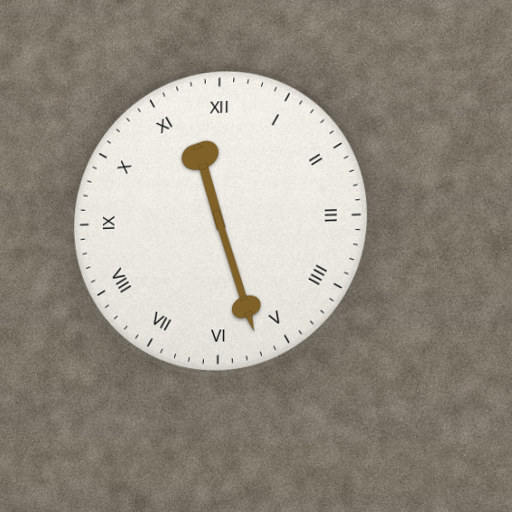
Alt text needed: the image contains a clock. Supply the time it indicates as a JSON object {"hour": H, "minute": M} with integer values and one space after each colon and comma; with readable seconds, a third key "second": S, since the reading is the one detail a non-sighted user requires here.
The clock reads {"hour": 11, "minute": 27}
